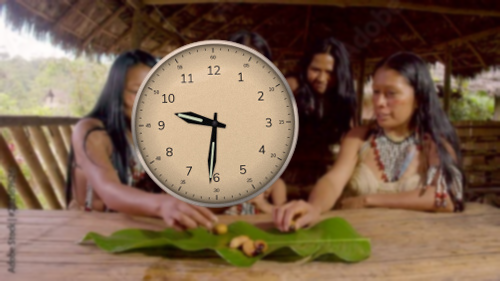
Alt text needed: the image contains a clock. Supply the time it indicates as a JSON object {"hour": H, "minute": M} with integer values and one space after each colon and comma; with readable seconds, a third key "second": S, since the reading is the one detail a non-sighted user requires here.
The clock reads {"hour": 9, "minute": 31}
